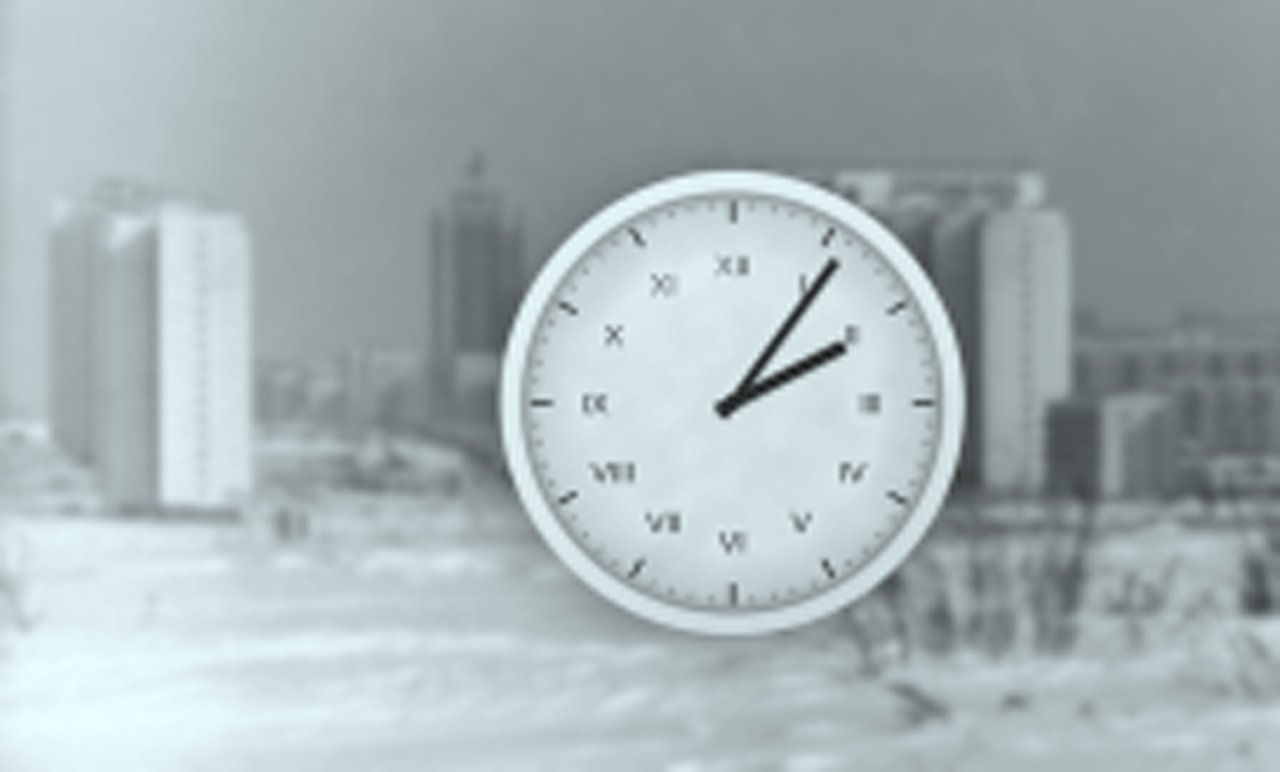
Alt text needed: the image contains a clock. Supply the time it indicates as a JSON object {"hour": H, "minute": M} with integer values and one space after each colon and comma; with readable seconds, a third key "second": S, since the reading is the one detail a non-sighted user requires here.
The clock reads {"hour": 2, "minute": 6}
